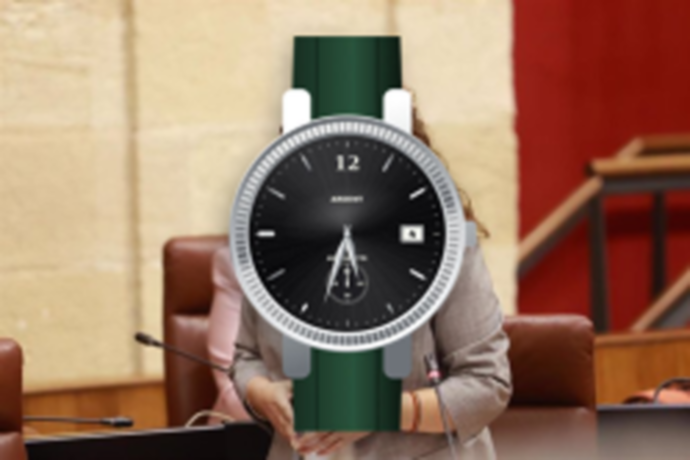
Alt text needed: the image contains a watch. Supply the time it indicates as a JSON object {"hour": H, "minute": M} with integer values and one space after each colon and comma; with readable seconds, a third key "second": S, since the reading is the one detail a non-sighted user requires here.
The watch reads {"hour": 5, "minute": 33}
